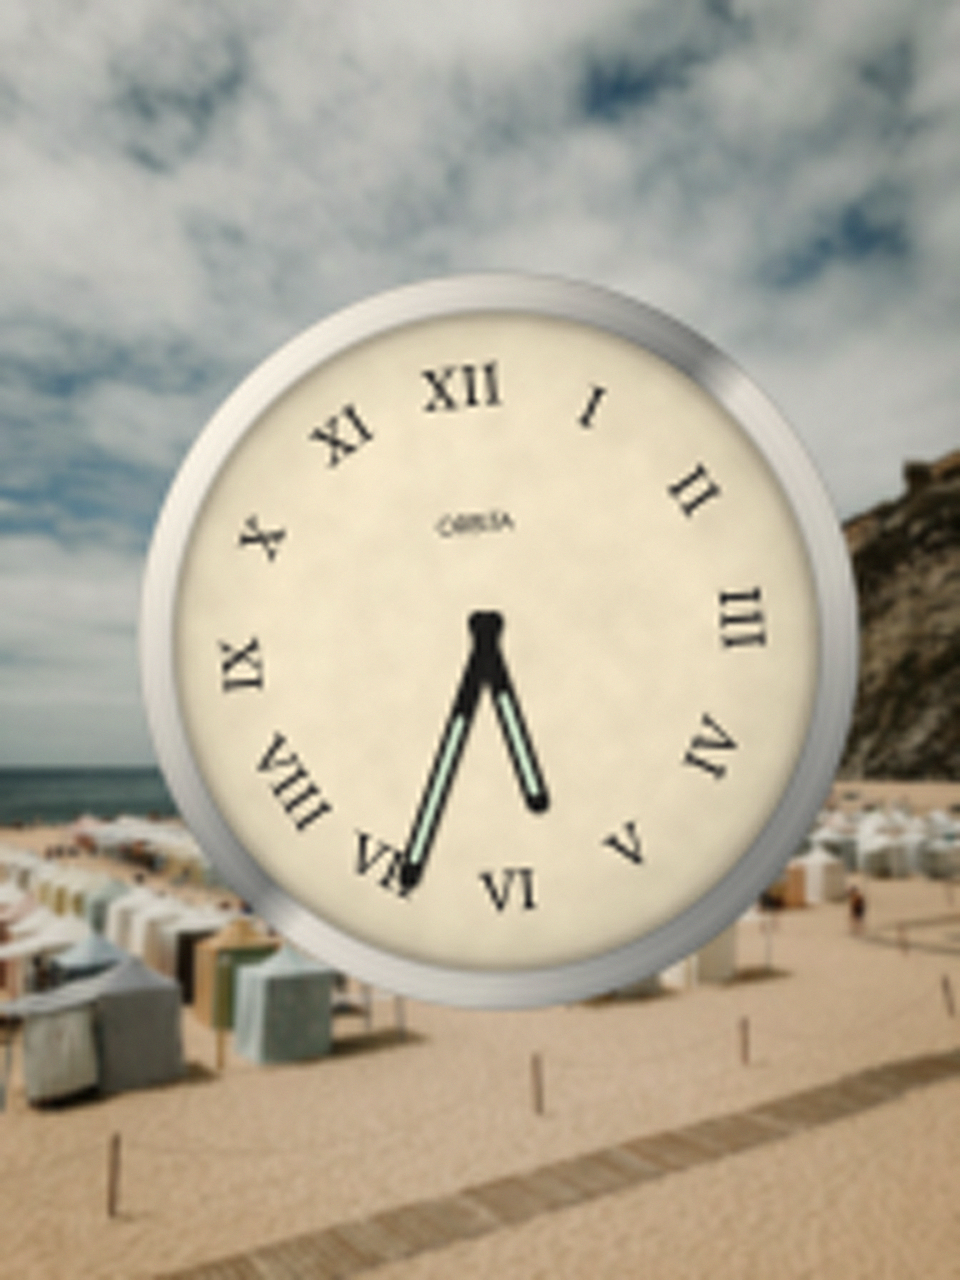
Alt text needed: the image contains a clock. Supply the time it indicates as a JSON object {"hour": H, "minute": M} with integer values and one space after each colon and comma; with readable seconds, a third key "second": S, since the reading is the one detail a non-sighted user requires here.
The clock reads {"hour": 5, "minute": 34}
